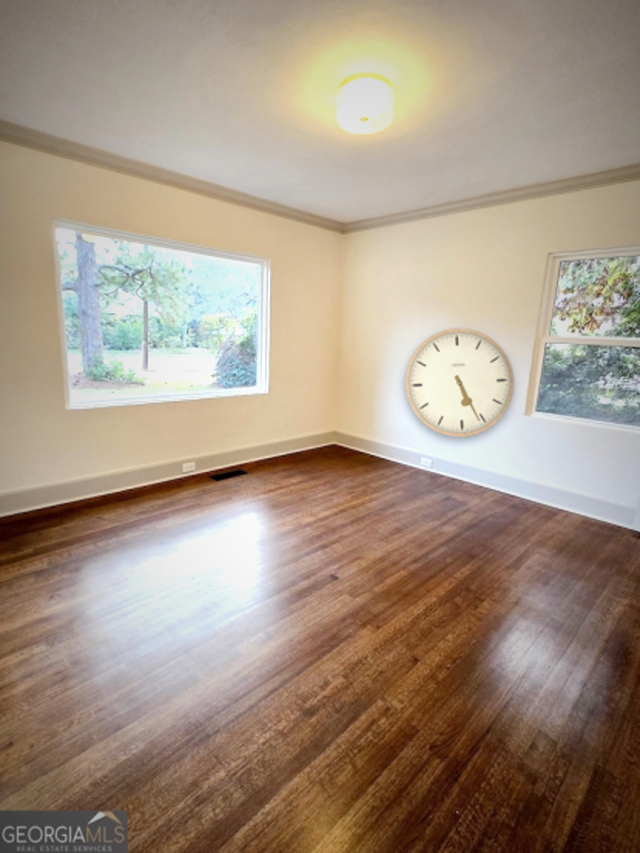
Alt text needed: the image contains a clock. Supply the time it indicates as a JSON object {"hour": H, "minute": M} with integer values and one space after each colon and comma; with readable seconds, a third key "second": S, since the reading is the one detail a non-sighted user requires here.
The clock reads {"hour": 5, "minute": 26}
